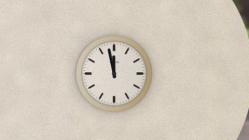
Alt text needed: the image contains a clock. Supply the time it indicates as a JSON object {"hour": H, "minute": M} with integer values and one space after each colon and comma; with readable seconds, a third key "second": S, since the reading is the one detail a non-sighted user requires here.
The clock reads {"hour": 11, "minute": 58}
